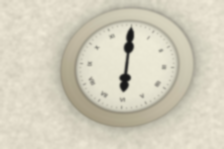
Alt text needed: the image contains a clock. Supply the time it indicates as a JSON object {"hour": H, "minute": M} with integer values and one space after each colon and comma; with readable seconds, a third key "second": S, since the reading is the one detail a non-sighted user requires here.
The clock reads {"hour": 6, "minute": 0}
